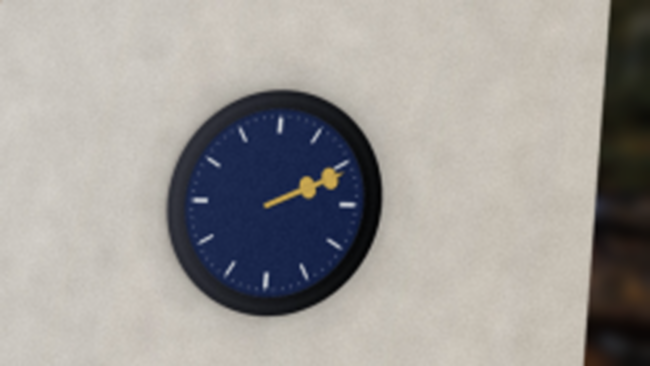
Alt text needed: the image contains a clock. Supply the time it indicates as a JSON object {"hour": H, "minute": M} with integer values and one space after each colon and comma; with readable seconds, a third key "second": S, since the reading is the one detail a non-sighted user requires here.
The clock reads {"hour": 2, "minute": 11}
